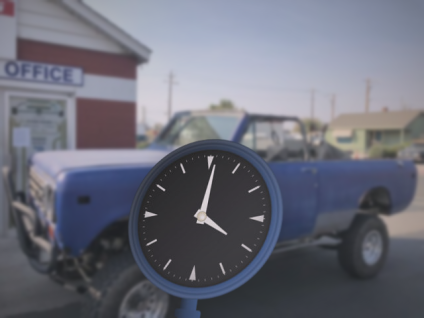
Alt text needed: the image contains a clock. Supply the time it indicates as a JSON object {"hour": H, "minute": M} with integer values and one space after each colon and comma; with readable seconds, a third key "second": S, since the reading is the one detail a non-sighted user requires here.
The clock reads {"hour": 4, "minute": 1}
